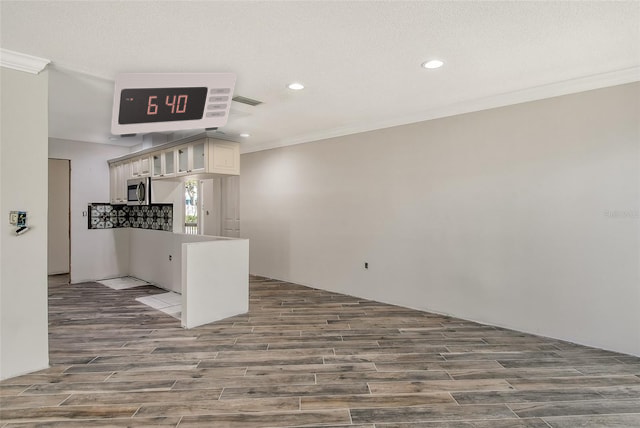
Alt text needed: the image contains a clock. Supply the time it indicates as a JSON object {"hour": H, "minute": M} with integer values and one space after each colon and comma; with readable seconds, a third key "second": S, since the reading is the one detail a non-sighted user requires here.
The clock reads {"hour": 6, "minute": 40}
